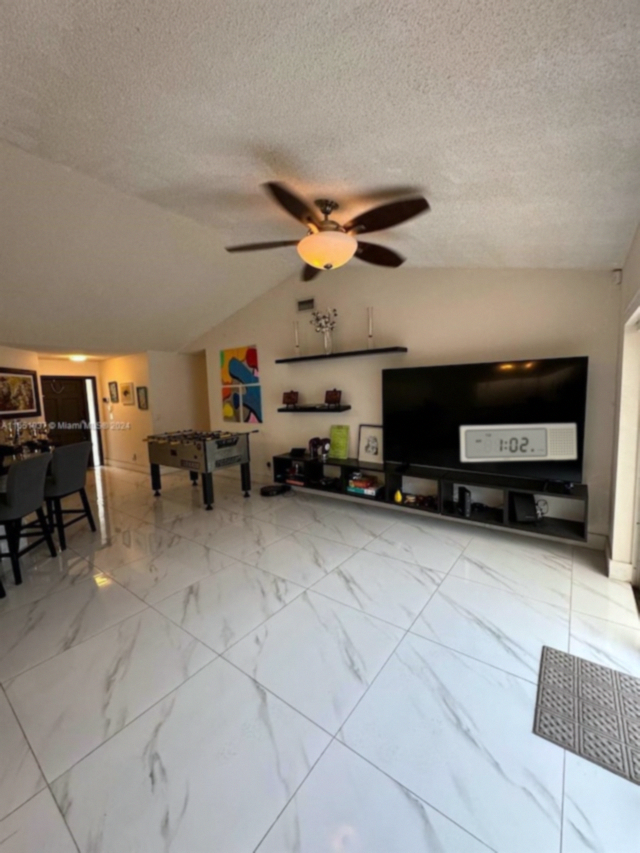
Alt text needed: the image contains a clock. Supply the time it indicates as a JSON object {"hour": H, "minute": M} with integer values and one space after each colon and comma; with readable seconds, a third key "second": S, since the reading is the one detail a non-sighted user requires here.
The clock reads {"hour": 1, "minute": 2}
